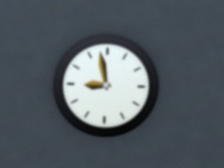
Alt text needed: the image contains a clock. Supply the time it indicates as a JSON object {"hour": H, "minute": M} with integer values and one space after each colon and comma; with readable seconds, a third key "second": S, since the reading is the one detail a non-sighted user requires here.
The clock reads {"hour": 8, "minute": 58}
